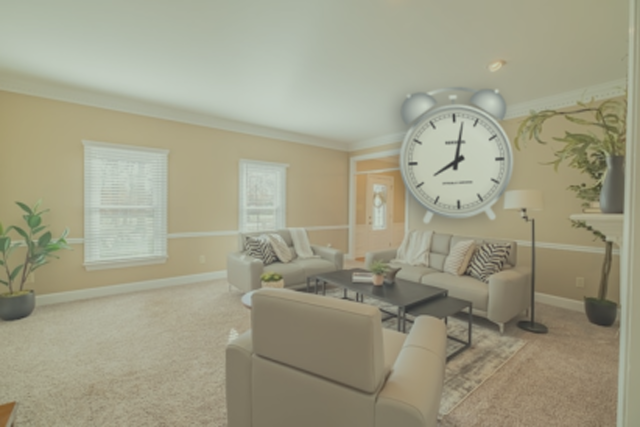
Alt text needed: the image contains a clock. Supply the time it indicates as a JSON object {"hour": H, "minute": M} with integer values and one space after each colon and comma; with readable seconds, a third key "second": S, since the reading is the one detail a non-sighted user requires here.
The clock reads {"hour": 8, "minute": 2}
